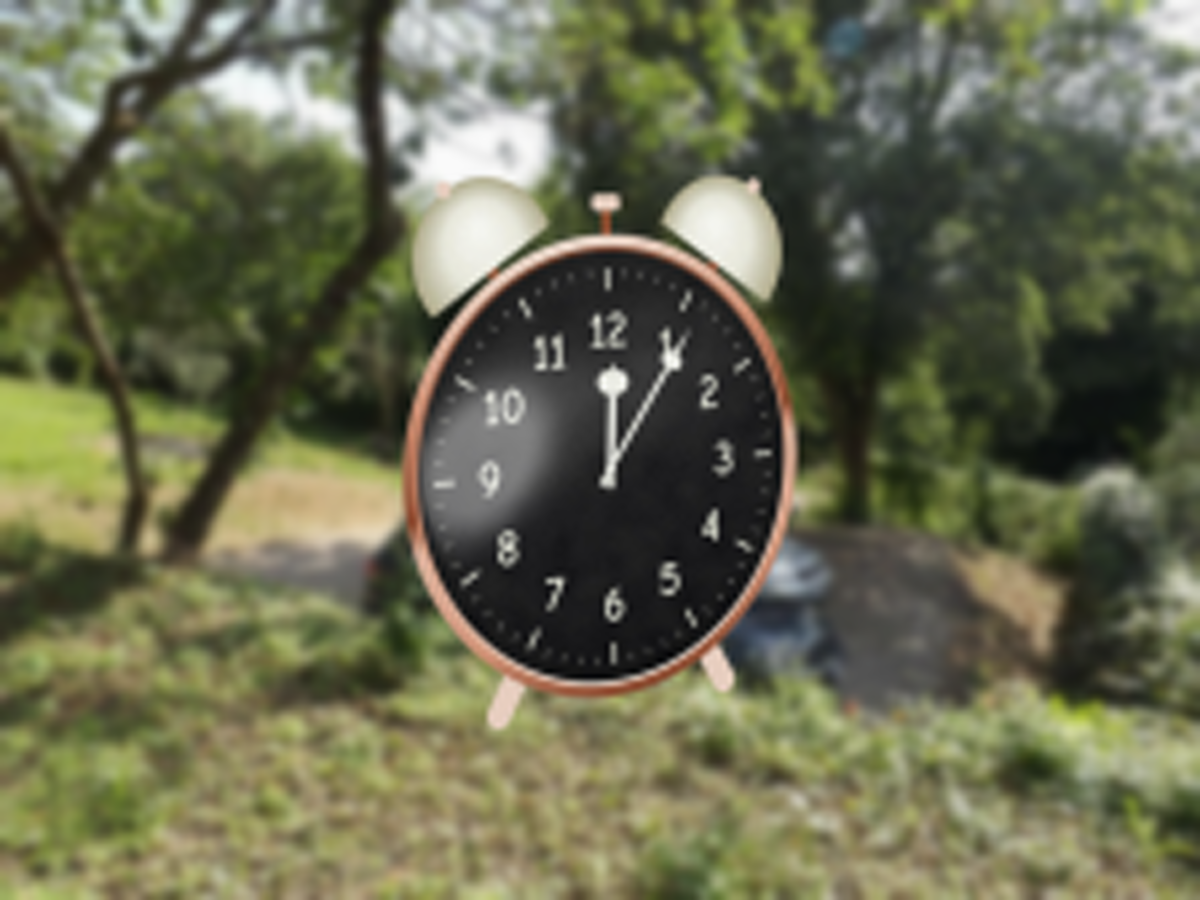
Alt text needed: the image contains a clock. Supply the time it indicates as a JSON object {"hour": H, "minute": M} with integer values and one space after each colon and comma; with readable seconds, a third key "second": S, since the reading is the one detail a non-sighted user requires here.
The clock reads {"hour": 12, "minute": 6}
